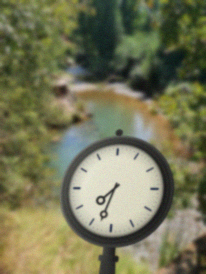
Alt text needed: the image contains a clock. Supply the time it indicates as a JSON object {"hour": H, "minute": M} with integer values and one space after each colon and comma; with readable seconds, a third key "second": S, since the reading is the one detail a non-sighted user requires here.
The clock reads {"hour": 7, "minute": 33}
